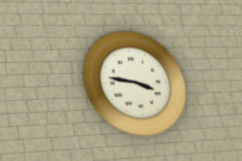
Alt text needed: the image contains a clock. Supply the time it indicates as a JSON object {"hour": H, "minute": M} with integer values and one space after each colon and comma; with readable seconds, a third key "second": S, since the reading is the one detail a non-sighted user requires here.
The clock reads {"hour": 3, "minute": 47}
